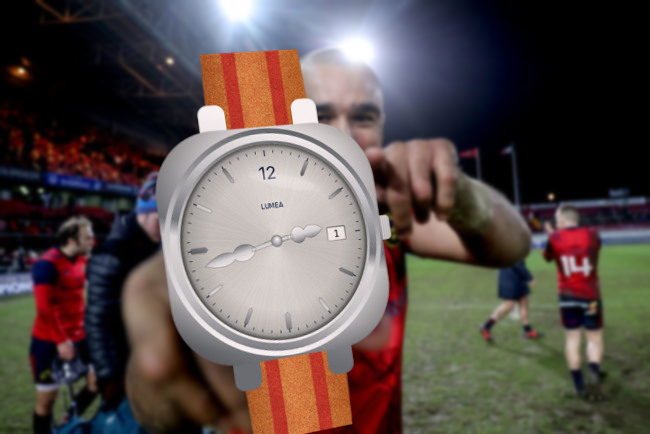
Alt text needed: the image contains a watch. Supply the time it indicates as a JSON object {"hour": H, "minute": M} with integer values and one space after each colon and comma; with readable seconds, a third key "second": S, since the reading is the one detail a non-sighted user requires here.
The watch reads {"hour": 2, "minute": 43}
